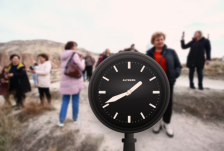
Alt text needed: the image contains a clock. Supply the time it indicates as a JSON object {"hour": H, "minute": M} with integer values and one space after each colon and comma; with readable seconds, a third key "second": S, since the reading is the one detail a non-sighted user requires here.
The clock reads {"hour": 1, "minute": 41}
